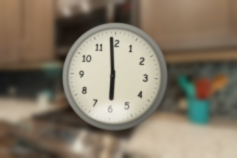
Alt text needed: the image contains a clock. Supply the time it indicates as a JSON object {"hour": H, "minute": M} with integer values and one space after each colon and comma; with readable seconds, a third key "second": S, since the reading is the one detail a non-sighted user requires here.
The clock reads {"hour": 5, "minute": 59}
